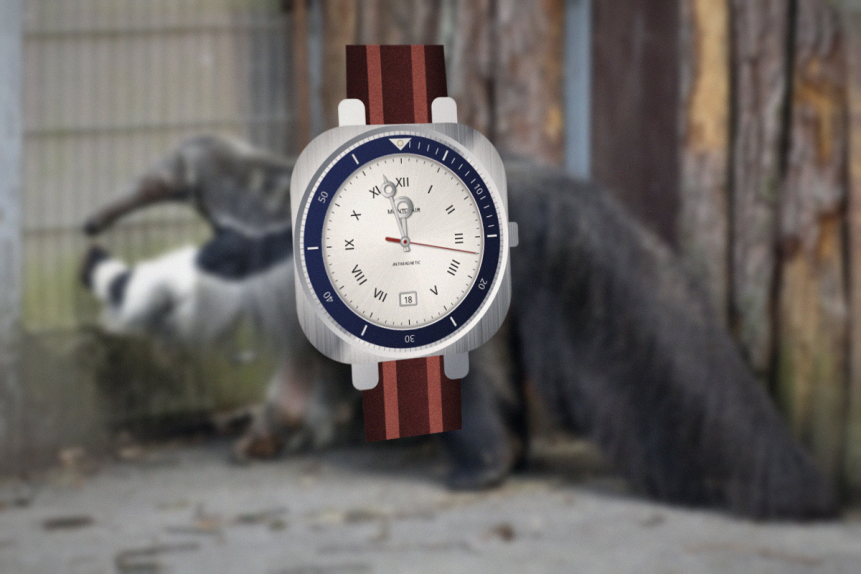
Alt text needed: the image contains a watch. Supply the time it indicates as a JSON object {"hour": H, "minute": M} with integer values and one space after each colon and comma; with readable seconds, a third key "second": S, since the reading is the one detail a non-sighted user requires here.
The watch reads {"hour": 11, "minute": 57, "second": 17}
